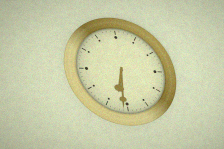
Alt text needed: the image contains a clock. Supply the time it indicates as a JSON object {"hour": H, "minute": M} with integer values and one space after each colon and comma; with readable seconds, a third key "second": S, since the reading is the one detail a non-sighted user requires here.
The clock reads {"hour": 6, "minute": 31}
